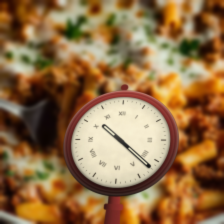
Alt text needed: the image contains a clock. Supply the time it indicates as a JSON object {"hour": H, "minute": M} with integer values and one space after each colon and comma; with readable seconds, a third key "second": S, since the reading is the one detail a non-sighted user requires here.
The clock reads {"hour": 10, "minute": 22}
